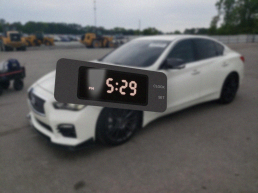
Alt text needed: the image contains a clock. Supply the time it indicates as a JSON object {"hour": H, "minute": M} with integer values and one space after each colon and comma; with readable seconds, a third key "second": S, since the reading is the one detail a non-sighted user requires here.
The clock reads {"hour": 5, "minute": 29}
